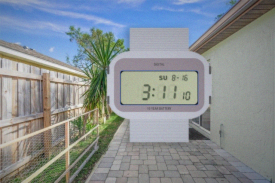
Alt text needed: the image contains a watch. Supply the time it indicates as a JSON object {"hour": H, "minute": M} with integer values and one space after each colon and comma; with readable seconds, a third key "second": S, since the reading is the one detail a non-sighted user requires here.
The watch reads {"hour": 3, "minute": 11, "second": 10}
